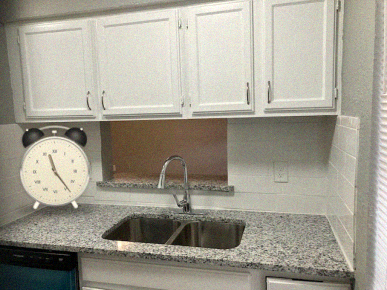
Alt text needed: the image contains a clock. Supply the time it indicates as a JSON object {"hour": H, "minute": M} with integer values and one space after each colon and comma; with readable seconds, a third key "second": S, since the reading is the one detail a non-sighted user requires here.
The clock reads {"hour": 11, "minute": 24}
